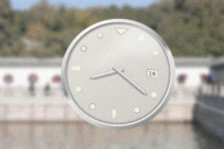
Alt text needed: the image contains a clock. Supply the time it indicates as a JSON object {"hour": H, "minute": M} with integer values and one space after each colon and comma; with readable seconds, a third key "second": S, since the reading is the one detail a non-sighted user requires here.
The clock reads {"hour": 8, "minute": 21}
